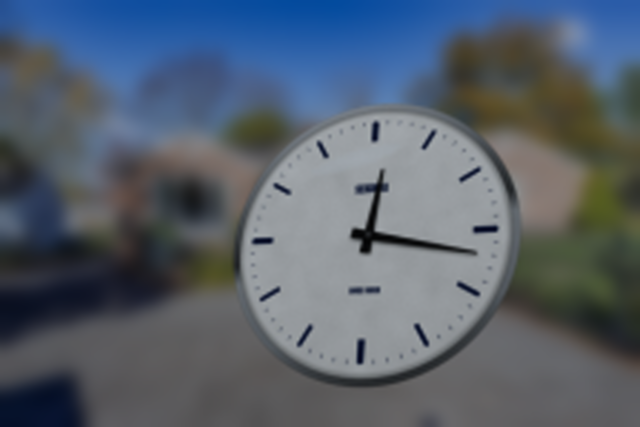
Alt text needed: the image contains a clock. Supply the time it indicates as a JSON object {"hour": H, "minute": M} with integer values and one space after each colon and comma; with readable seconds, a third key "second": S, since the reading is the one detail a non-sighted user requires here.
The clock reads {"hour": 12, "minute": 17}
